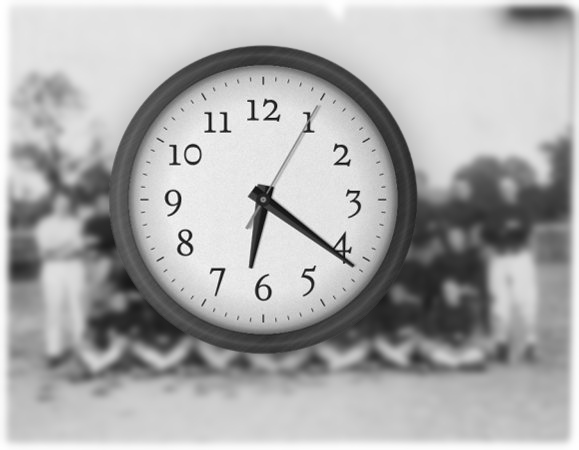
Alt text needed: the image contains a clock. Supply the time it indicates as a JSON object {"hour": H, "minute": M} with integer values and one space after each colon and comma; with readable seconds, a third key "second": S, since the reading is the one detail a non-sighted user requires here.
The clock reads {"hour": 6, "minute": 21, "second": 5}
